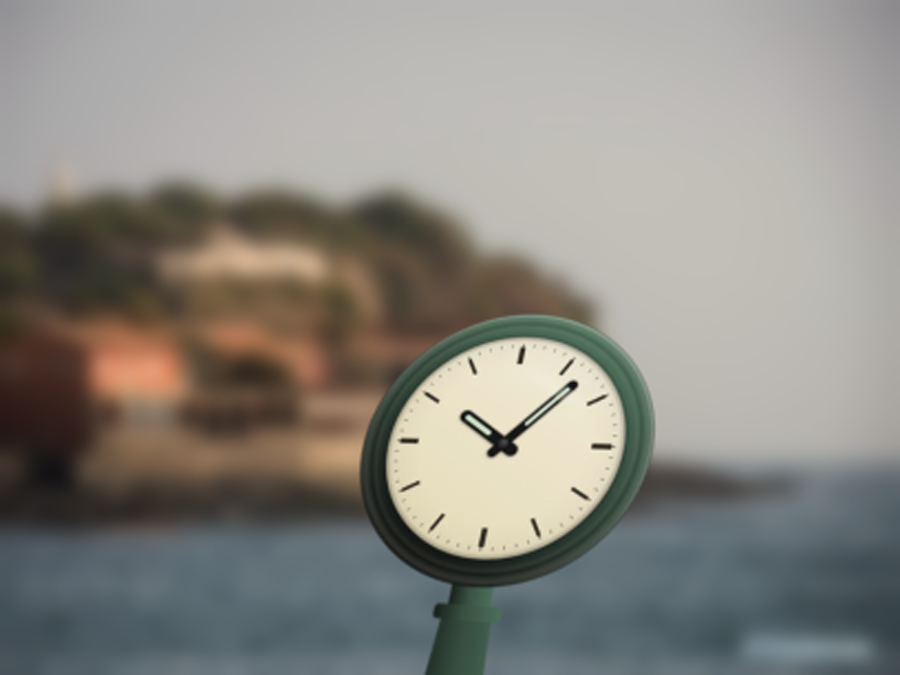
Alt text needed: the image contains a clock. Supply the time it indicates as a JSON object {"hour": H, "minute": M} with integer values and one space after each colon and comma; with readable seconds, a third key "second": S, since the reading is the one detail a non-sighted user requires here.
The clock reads {"hour": 10, "minute": 7}
